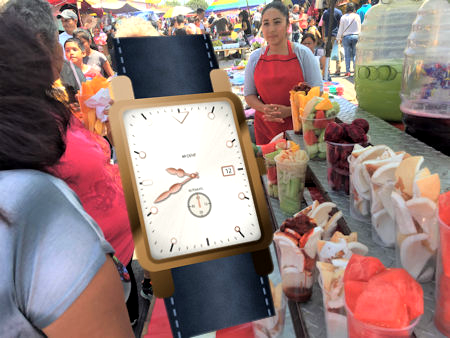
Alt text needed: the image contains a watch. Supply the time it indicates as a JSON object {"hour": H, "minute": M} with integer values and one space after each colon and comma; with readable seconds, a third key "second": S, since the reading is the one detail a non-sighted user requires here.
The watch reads {"hour": 9, "minute": 41}
